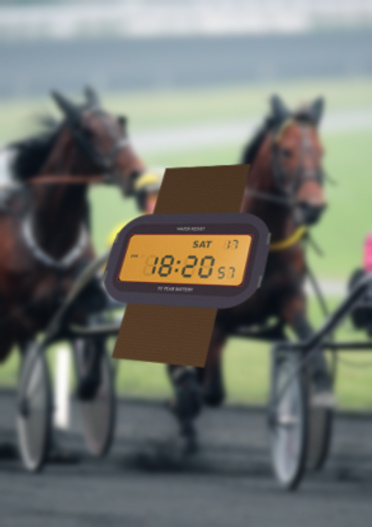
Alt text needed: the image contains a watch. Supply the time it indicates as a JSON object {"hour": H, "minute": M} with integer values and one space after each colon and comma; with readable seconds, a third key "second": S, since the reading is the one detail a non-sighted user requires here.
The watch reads {"hour": 18, "minute": 20, "second": 57}
